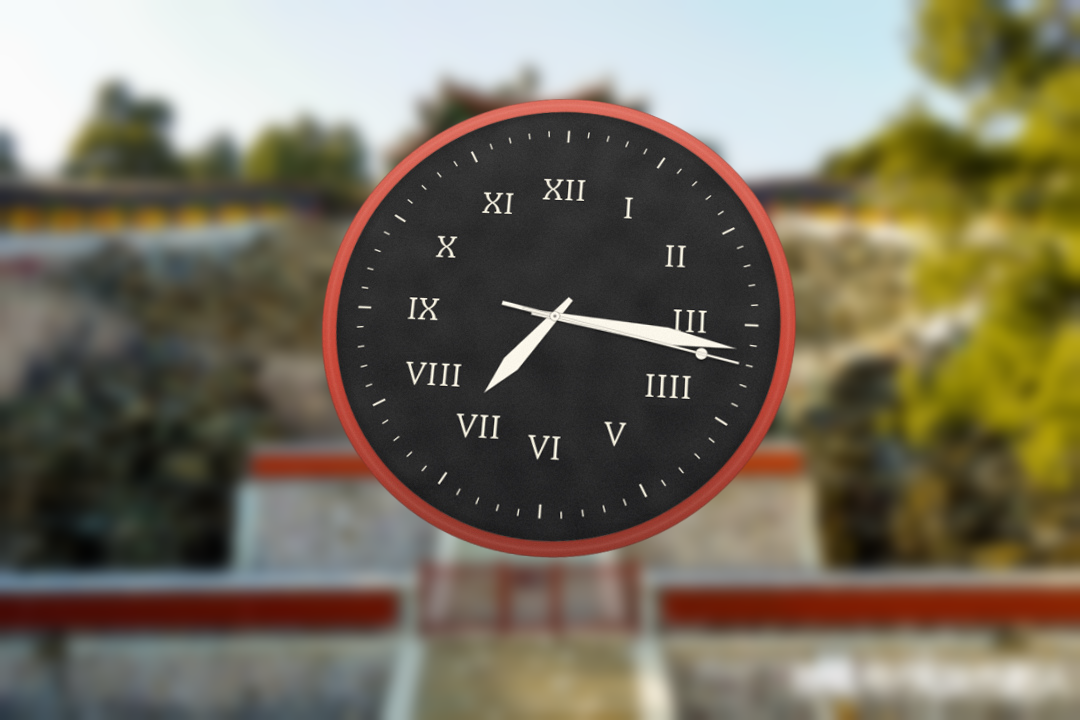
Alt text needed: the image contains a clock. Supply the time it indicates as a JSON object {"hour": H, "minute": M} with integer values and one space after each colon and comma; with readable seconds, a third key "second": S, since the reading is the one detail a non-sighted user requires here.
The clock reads {"hour": 7, "minute": 16, "second": 17}
